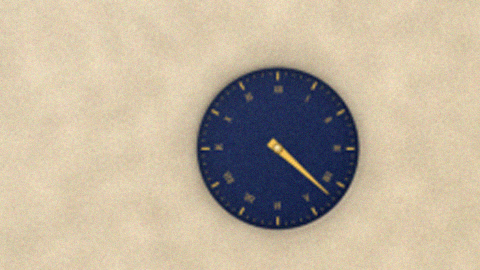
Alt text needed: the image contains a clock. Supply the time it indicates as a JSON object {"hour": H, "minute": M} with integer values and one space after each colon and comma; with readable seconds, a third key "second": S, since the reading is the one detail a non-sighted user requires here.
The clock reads {"hour": 4, "minute": 22}
